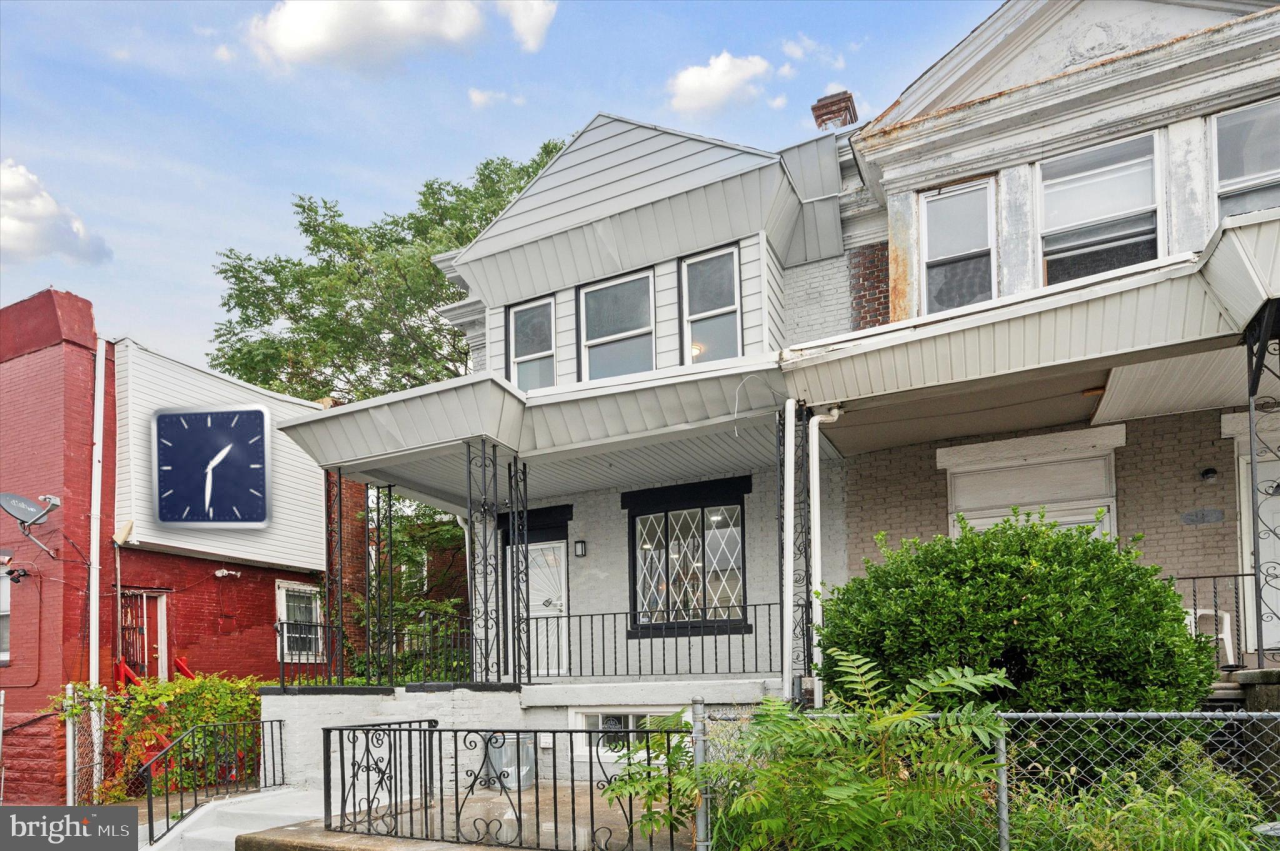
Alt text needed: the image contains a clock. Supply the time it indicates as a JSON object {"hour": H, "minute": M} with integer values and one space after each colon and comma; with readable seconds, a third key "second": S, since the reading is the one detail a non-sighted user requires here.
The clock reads {"hour": 1, "minute": 31}
